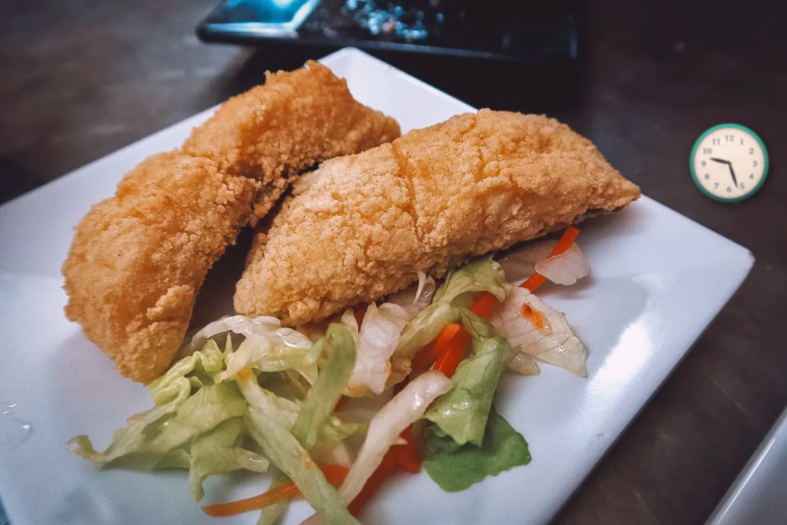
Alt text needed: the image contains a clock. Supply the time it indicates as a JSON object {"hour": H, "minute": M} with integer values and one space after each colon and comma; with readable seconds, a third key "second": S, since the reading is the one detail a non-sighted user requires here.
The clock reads {"hour": 9, "minute": 27}
